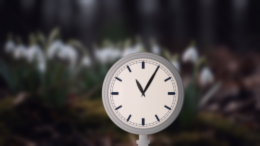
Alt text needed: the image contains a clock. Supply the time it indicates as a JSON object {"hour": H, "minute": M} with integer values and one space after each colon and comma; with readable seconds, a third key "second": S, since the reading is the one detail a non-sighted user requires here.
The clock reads {"hour": 11, "minute": 5}
